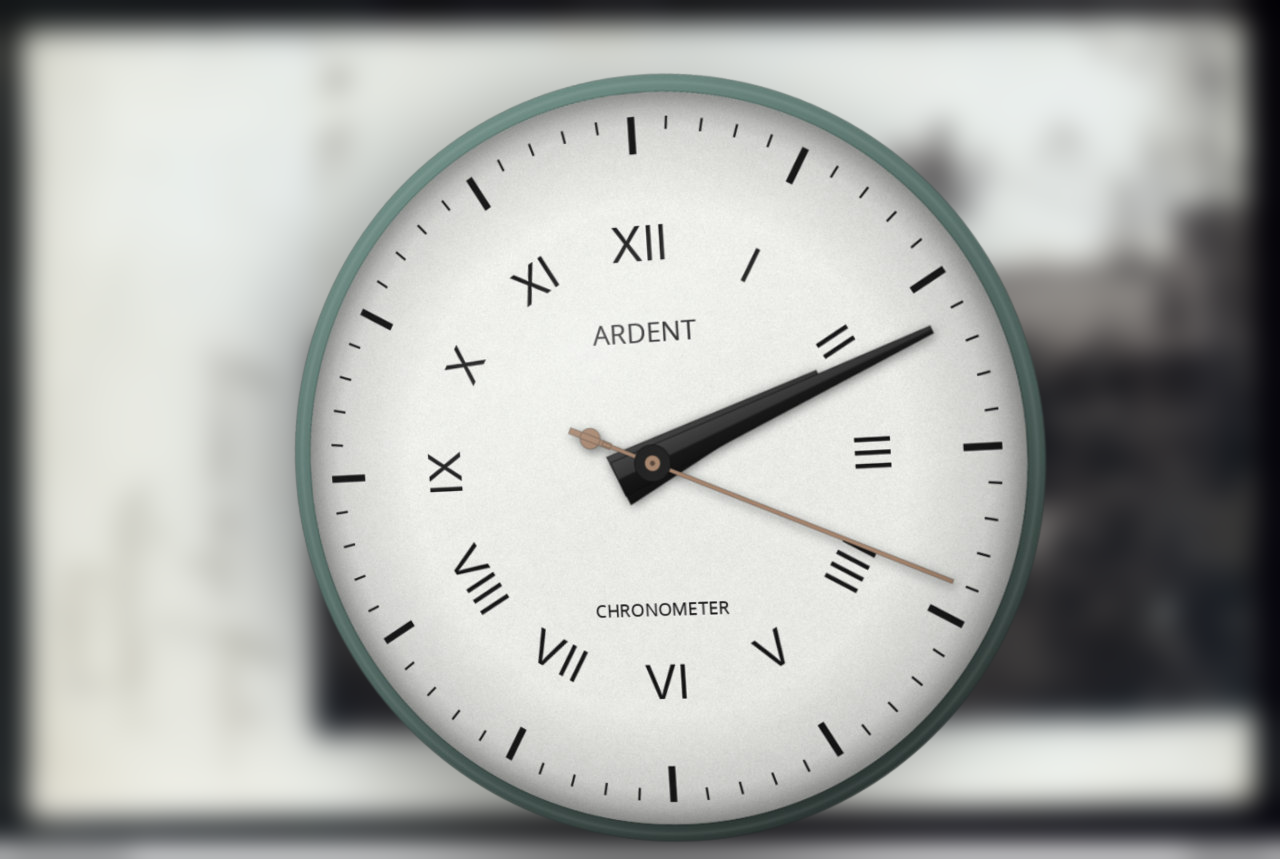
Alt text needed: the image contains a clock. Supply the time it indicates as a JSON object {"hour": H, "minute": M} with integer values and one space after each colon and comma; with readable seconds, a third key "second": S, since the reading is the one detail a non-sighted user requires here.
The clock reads {"hour": 2, "minute": 11, "second": 19}
